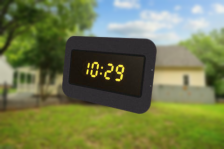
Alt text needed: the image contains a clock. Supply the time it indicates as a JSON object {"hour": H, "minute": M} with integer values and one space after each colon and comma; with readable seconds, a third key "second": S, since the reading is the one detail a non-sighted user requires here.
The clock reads {"hour": 10, "minute": 29}
